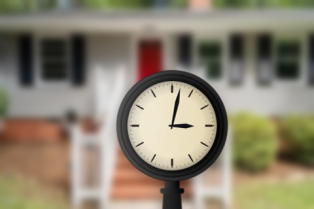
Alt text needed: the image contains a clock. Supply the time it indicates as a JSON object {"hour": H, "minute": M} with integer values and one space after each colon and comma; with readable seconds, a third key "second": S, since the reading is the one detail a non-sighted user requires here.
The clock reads {"hour": 3, "minute": 2}
